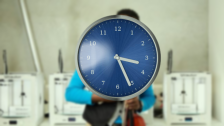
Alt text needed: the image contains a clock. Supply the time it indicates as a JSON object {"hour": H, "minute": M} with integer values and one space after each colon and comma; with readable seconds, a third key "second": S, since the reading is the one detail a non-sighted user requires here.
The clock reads {"hour": 3, "minute": 26}
